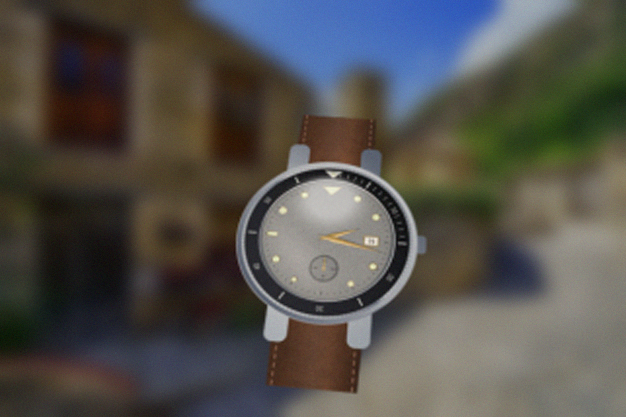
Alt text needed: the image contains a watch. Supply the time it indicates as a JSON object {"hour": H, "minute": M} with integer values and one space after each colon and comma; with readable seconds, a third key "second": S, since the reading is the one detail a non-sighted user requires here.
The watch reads {"hour": 2, "minute": 17}
